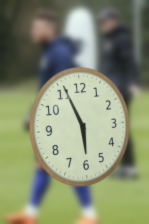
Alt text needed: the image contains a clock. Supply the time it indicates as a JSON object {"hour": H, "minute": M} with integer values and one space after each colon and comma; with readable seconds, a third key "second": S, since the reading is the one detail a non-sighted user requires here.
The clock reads {"hour": 5, "minute": 56}
